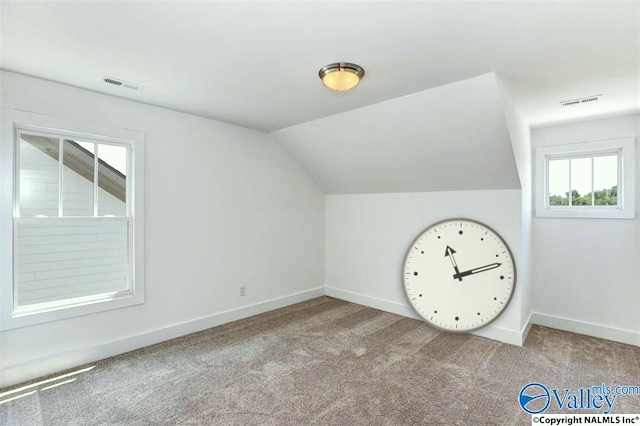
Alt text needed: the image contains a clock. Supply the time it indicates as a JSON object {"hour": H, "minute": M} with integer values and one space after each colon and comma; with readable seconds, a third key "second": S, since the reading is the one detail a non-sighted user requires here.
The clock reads {"hour": 11, "minute": 12}
